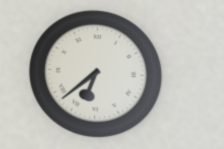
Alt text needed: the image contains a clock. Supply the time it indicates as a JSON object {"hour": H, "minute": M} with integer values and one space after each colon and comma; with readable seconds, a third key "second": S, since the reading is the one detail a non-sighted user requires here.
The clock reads {"hour": 6, "minute": 38}
